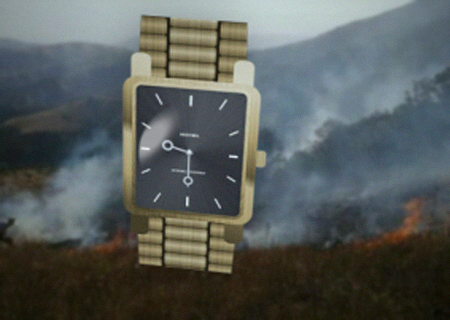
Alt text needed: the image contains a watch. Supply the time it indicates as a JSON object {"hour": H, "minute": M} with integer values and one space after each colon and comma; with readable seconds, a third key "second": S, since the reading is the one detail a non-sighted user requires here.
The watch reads {"hour": 9, "minute": 30}
